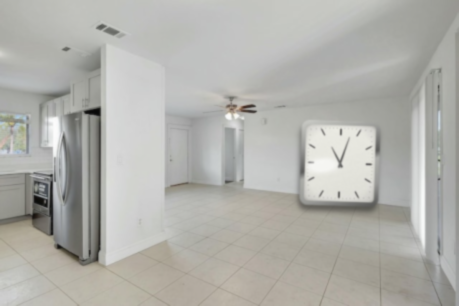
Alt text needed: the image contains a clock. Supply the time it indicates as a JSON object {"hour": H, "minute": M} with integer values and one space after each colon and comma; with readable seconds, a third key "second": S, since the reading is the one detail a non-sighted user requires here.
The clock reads {"hour": 11, "minute": 3}
